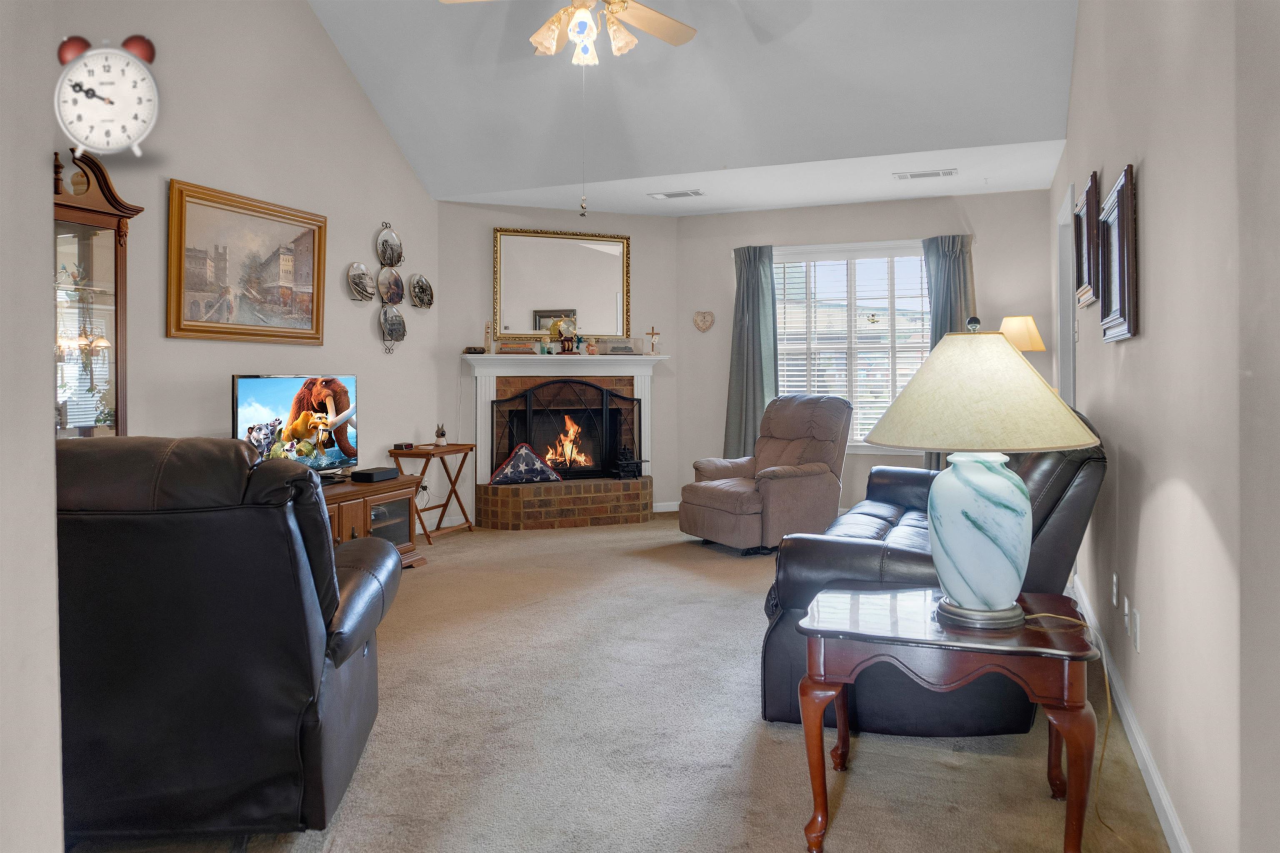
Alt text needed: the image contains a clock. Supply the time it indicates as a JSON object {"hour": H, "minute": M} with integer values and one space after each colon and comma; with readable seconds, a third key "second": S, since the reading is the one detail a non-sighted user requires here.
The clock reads {"hour": 9, "minute": 49}
